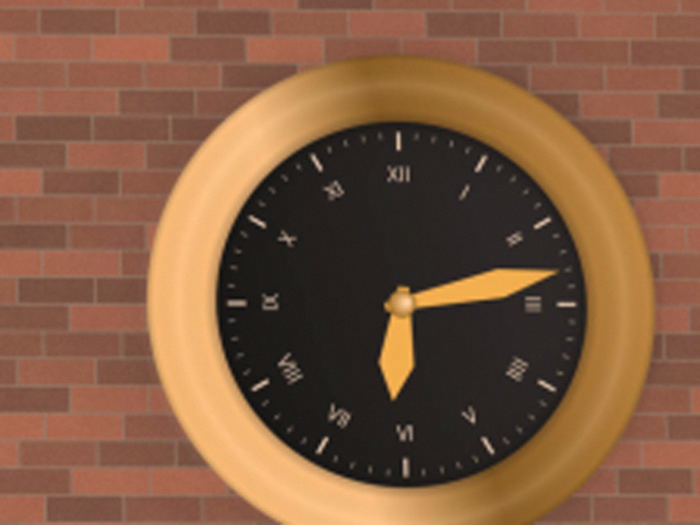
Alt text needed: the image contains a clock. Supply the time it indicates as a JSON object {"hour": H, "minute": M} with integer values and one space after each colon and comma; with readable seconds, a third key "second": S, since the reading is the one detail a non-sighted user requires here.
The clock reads {"hour": 6, "minute": 13}
